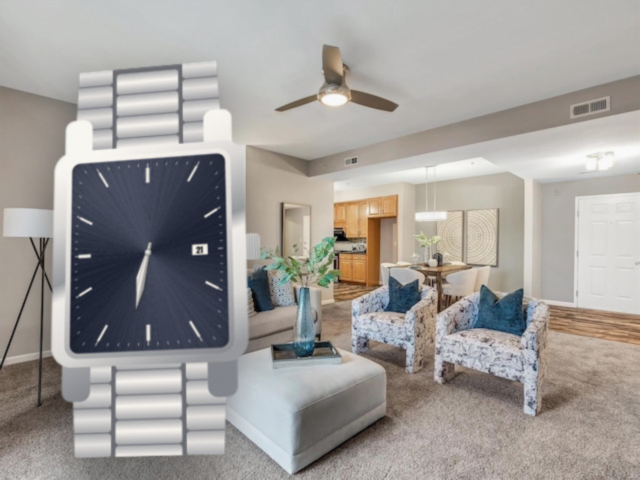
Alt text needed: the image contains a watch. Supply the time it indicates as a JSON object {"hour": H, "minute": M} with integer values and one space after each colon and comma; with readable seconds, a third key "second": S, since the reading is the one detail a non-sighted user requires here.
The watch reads {"hour": 6, "minute": 32}
